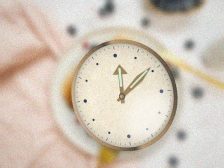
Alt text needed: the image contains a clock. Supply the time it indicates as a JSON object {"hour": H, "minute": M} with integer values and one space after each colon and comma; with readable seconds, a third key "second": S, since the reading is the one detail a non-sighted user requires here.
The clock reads {"hour": 12, "minute": 9}
